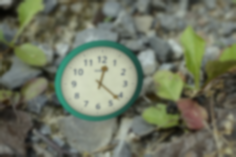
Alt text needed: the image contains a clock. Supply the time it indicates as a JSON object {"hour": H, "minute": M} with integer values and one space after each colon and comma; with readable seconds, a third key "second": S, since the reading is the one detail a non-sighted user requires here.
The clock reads {"hour": 12, "minute": 22}
